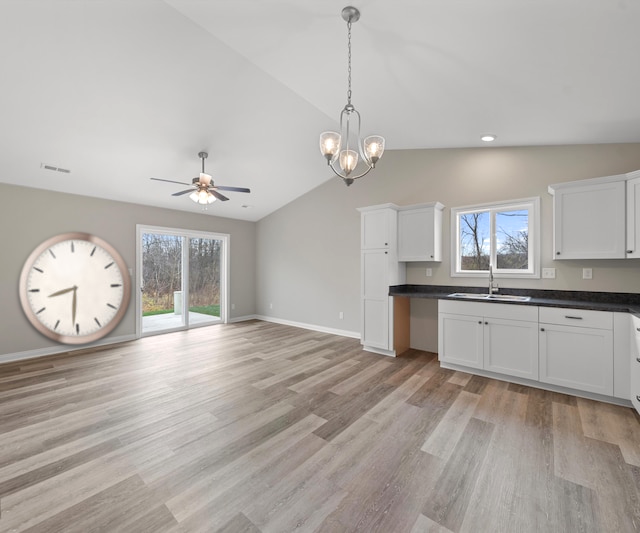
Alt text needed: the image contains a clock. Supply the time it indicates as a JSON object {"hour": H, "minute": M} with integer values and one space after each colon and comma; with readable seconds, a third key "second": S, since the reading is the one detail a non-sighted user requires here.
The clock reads {"hour": 8, "minute": 31}
